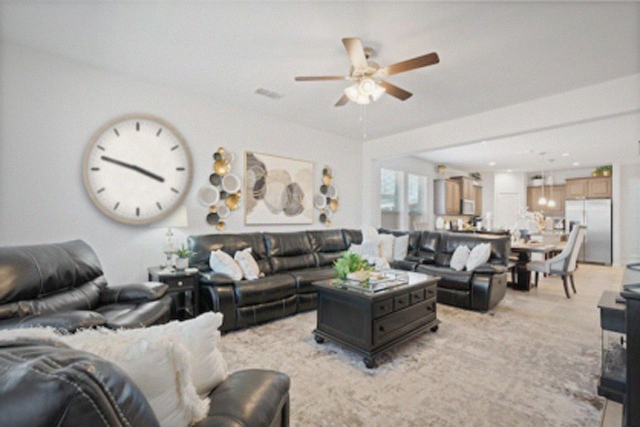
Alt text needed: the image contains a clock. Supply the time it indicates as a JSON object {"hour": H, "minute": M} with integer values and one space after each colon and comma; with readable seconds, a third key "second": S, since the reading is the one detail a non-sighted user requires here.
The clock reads {"hour": 3, "minute": 48}
